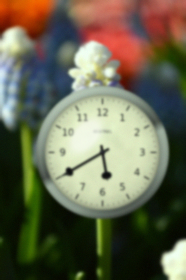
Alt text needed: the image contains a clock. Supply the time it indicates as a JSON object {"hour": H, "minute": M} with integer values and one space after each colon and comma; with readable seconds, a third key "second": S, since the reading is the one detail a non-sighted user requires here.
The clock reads {"hour": 5, "minute": 40}
